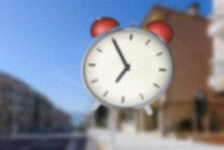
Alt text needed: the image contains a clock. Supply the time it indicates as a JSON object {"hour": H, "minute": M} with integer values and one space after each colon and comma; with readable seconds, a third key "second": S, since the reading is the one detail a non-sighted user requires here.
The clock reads {"hour": 6, "minute": 55}
